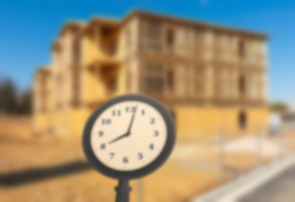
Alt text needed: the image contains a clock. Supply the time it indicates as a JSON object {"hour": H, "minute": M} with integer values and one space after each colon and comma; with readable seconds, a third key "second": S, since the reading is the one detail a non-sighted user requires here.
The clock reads {"hour": 8, "minute": 2}
